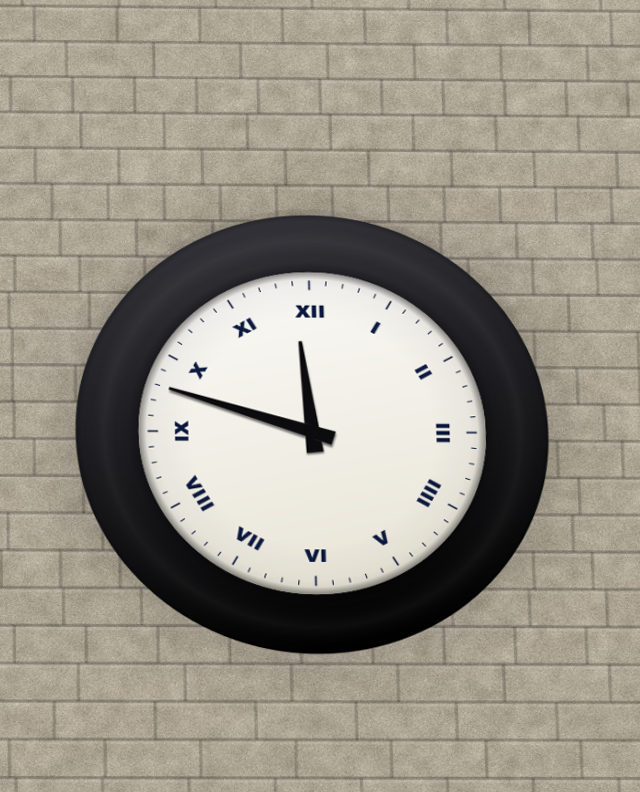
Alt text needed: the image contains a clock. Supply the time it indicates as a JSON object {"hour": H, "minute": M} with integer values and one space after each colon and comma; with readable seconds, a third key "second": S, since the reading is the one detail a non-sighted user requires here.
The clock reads {"hour": 11, "minute": 48}
